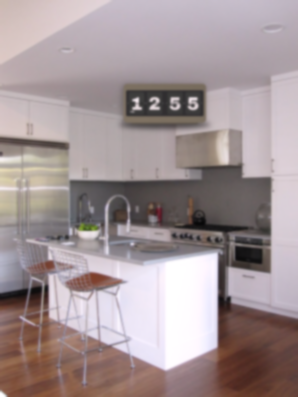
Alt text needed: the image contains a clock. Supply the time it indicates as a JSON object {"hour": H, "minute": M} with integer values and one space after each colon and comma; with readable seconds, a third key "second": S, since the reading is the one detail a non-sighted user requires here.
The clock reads {"hour": 12, "minute": 55}
